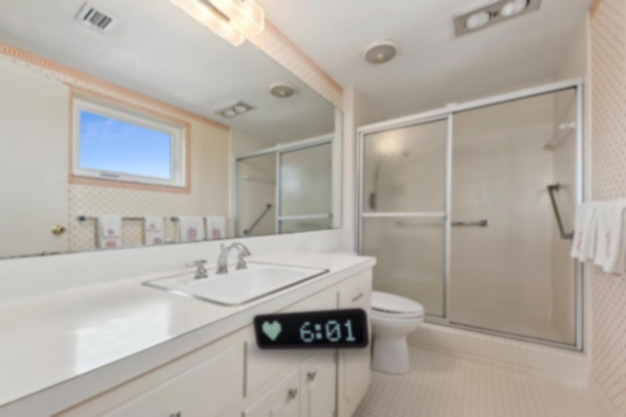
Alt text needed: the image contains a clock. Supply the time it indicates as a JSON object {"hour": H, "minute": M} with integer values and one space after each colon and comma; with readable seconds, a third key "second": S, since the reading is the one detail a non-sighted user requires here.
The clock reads {"hour": 6, "minute": 1}
